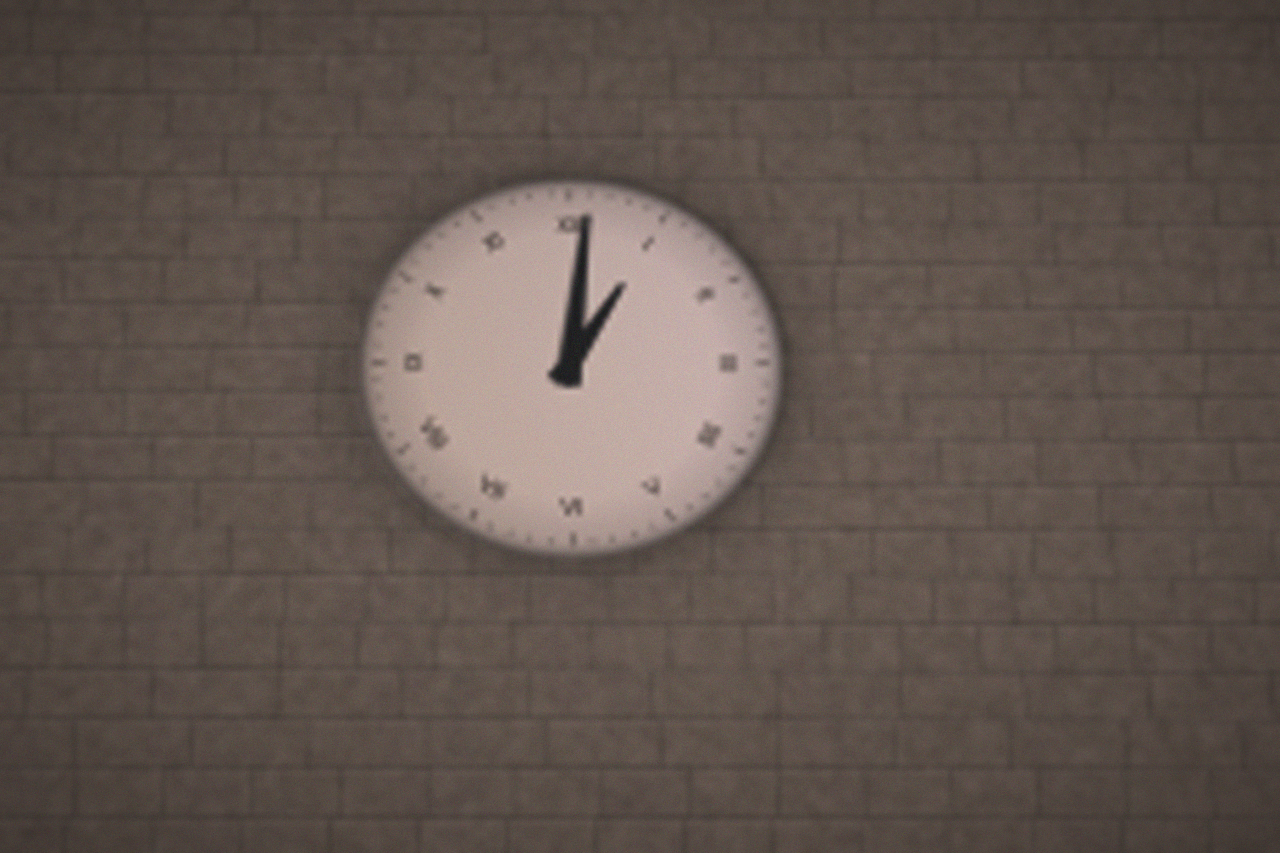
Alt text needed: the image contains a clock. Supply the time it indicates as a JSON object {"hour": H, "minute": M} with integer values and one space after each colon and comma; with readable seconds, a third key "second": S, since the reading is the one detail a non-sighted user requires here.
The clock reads {"hour": 1, "minute": 1}
